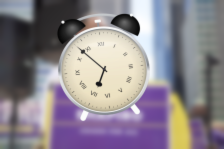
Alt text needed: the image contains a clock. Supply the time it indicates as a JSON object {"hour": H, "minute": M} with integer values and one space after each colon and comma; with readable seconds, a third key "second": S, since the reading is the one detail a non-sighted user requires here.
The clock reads {"hour": 6, "minute": 53}
